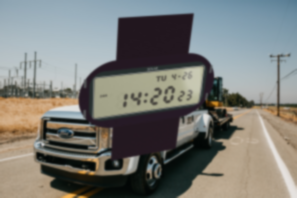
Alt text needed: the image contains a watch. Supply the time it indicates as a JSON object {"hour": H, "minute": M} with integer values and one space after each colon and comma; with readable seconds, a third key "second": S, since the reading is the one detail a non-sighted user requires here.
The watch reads {"hour": 14, "minute": 20, "second": 23}
